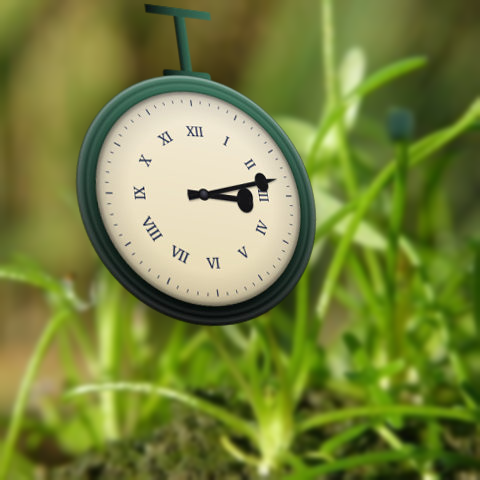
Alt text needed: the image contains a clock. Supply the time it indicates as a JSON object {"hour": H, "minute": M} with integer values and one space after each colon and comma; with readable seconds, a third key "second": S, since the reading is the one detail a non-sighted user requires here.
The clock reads {"hour": 3, "minute": 13}
